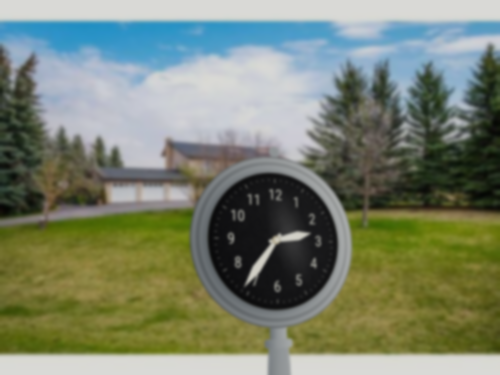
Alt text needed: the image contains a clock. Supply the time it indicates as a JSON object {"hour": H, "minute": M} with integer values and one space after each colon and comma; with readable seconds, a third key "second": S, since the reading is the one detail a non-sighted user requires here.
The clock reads {"hour": 2, "minute": 36}
